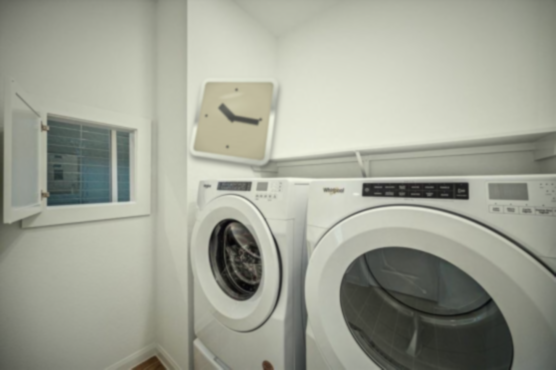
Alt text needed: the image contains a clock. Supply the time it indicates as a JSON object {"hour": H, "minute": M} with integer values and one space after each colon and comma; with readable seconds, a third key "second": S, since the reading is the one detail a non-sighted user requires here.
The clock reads {"hour": 10, "minute": 16}
